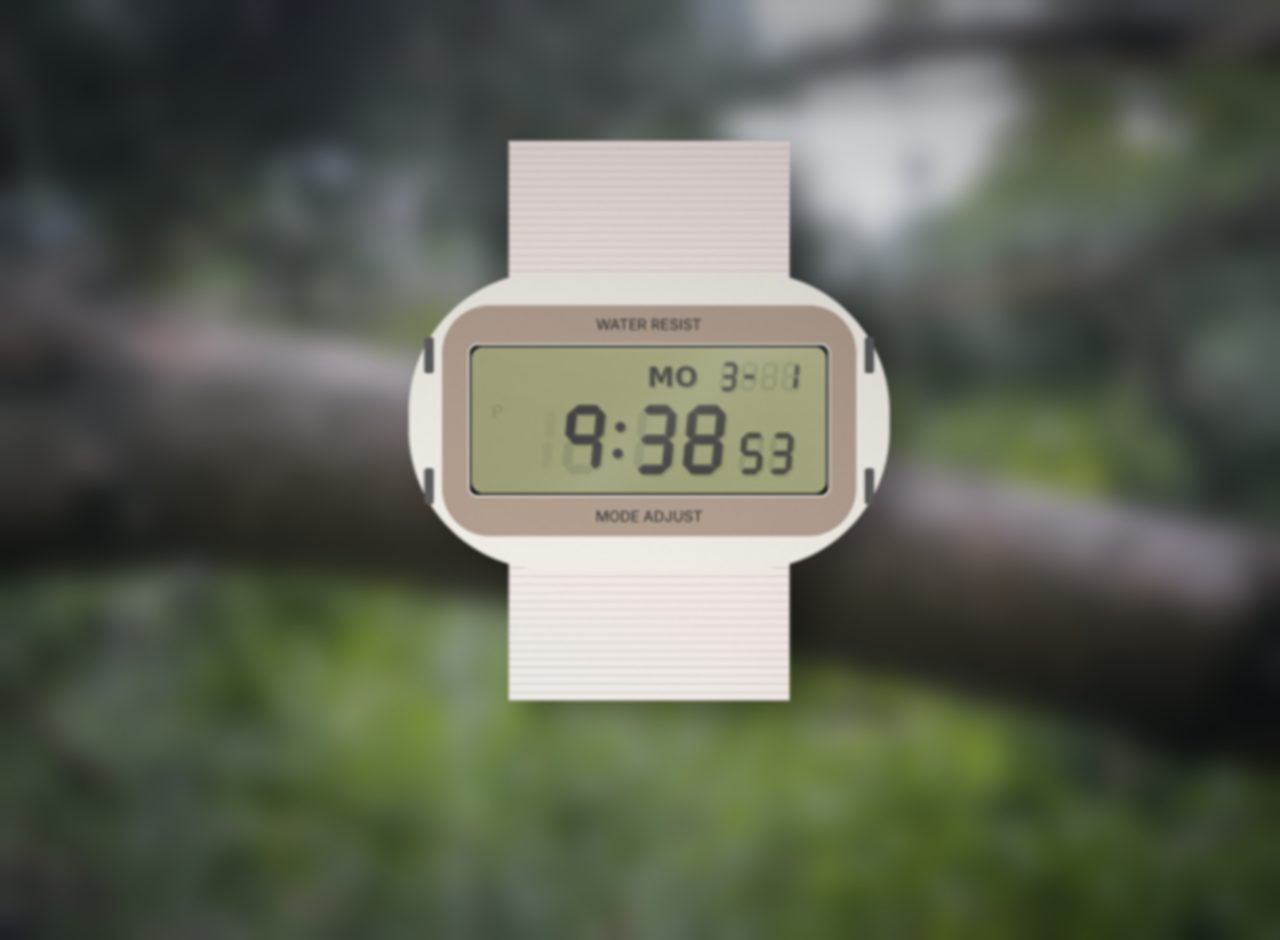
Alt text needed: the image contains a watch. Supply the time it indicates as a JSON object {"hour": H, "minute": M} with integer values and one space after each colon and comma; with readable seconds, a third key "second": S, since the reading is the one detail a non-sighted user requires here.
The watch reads {"hour": 9, "minute": 38, "second": 53}
